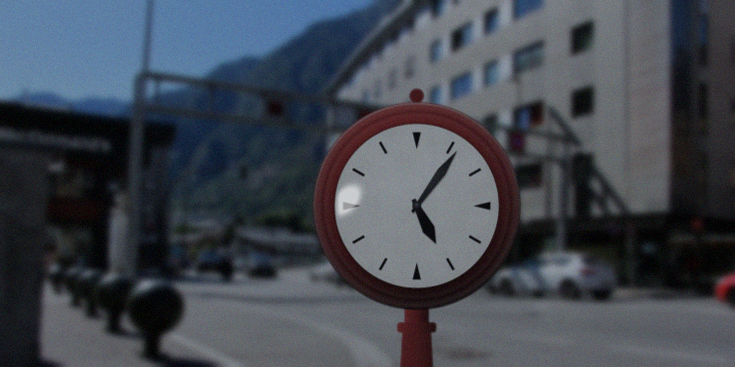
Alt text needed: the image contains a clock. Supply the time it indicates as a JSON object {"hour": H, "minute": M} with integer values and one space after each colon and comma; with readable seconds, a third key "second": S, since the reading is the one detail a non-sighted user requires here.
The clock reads {"hour": 5, "minute": 6}
